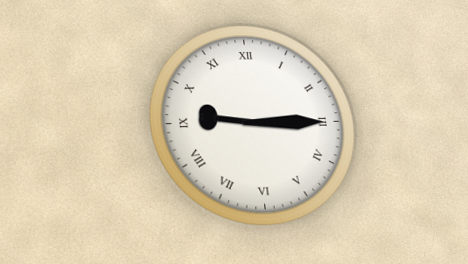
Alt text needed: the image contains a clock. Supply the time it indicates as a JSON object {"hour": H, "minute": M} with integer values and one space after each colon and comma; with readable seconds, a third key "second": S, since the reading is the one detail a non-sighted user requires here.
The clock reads {"hour": 9, "minute": 15}
